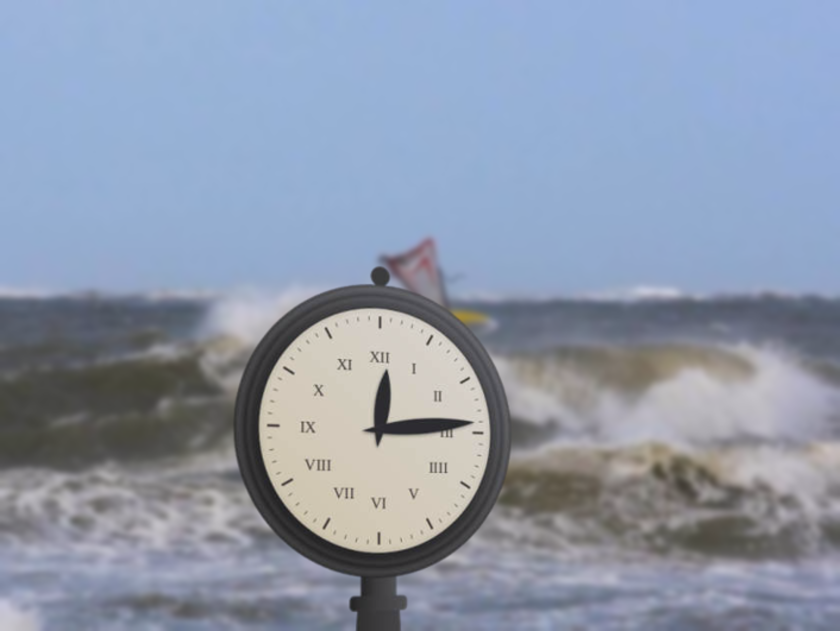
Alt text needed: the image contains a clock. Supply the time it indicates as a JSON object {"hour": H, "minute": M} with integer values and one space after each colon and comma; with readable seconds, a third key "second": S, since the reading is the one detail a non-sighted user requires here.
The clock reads {"hour": 12, "minute": 14}
